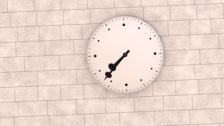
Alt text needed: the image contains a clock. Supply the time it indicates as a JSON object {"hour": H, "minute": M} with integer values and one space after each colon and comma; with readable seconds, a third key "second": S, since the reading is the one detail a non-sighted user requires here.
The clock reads {"hour": 7, "minute": 37}
